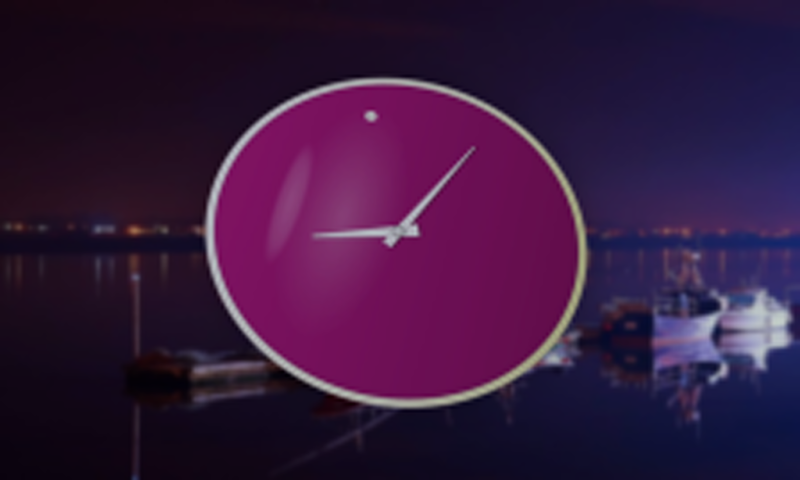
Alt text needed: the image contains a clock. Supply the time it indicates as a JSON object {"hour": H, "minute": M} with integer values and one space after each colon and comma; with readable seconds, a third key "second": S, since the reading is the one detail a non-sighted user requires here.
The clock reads {"hour": 9, "minute": 8}
